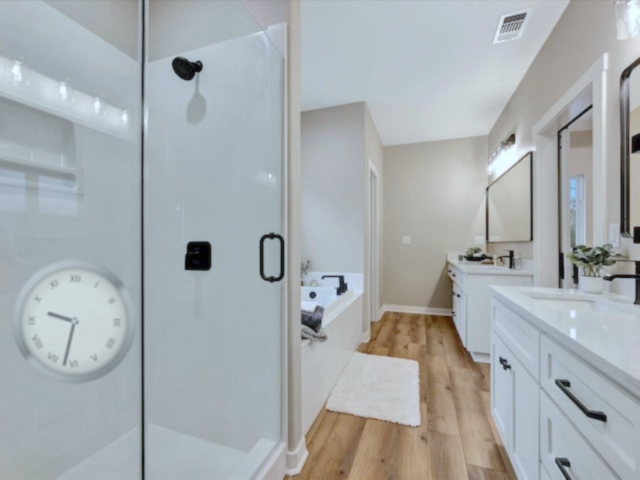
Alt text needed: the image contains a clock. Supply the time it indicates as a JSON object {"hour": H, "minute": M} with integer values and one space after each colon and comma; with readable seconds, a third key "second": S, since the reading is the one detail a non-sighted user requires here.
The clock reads {"hour": 9, "minute": 32}
